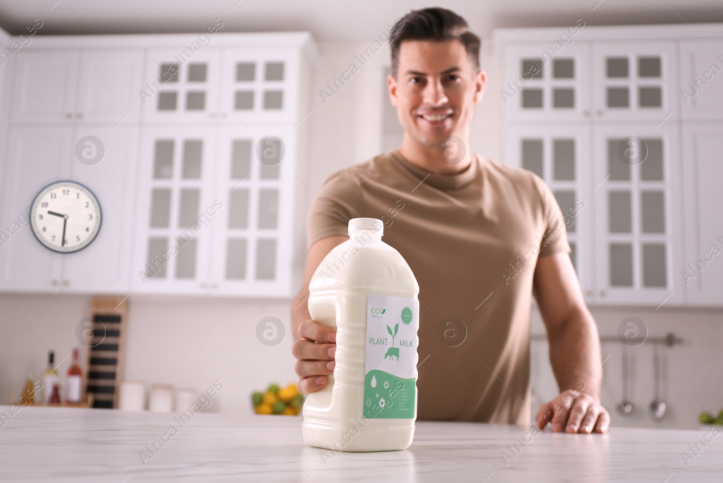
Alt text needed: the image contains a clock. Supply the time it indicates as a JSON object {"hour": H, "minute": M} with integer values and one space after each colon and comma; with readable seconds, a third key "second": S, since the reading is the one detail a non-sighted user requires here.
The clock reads {"hour": 9, "minute": 31}
